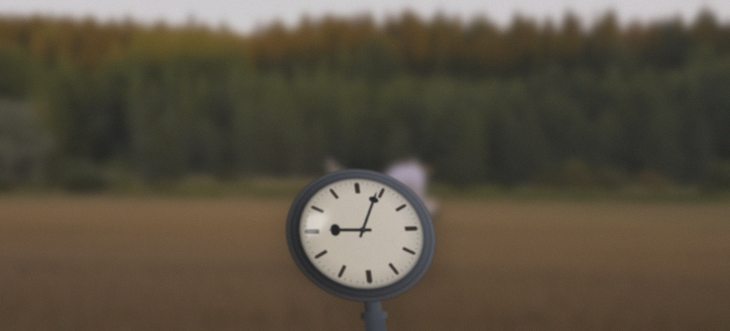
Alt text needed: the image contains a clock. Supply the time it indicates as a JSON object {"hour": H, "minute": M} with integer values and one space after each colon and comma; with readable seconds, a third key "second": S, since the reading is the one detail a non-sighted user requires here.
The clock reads {"hour": 9, "minute": 4}
